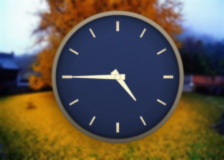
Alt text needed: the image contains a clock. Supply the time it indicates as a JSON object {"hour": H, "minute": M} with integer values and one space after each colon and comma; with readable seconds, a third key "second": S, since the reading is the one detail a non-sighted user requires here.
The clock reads {"hour": 4, "minute": 45}
